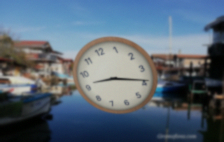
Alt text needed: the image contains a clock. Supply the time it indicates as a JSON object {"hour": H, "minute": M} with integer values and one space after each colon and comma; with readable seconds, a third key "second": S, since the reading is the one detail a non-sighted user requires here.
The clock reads {"hour": 9, "minute": 19}
